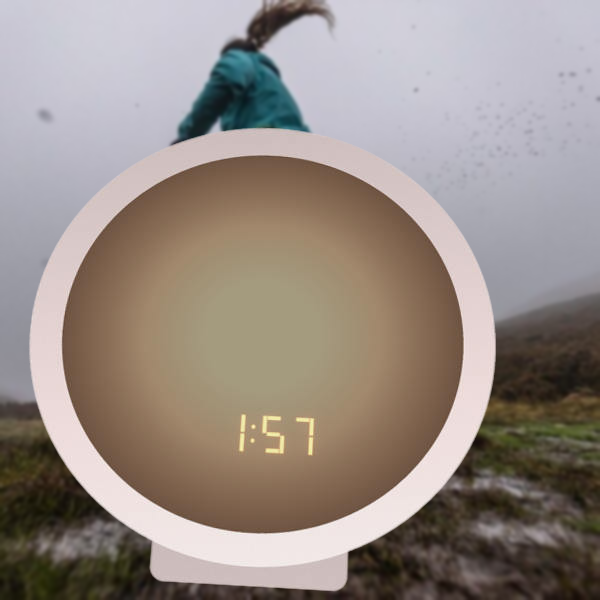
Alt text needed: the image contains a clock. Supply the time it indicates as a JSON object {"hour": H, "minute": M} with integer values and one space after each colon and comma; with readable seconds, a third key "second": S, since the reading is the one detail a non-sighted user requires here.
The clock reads {"hour": 1, "minute": 57}
